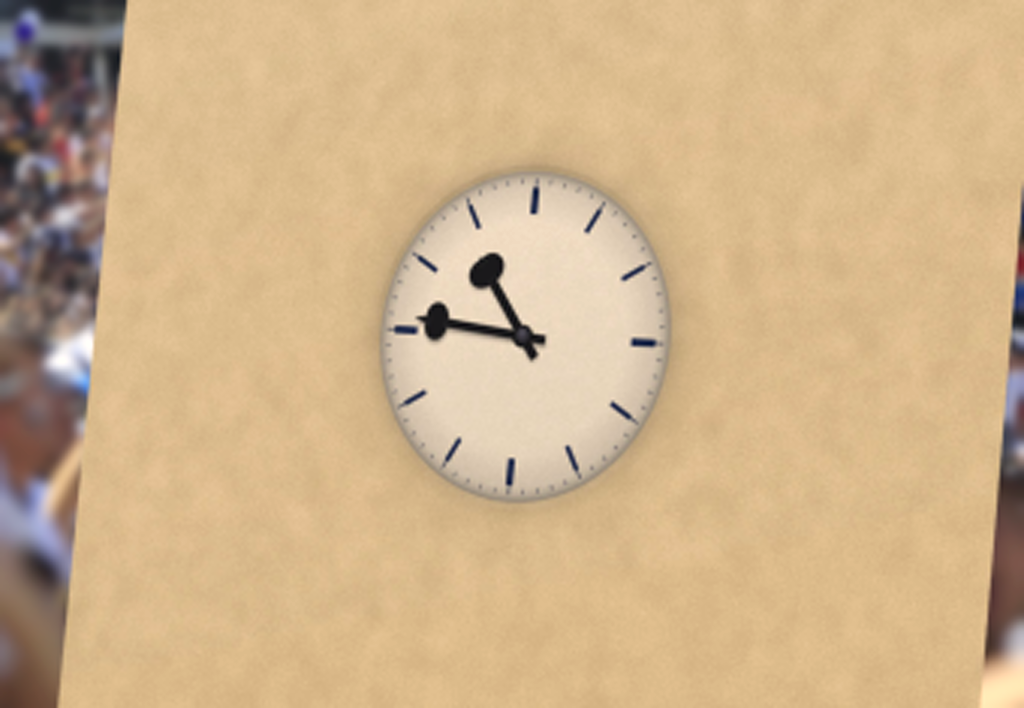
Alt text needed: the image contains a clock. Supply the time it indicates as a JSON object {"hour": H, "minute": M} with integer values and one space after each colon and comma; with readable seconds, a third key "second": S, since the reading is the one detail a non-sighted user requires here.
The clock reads {"hour": 10, "minute": 46}
